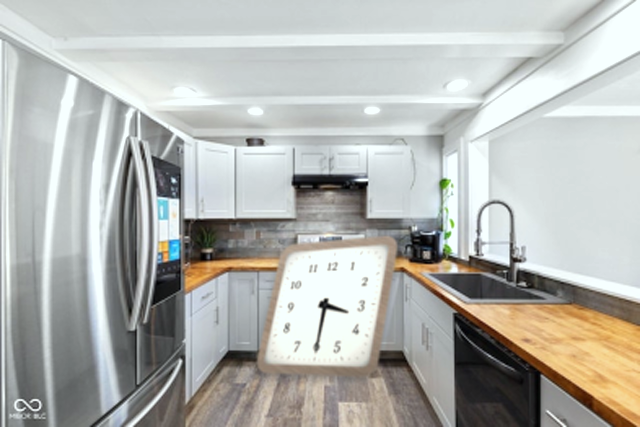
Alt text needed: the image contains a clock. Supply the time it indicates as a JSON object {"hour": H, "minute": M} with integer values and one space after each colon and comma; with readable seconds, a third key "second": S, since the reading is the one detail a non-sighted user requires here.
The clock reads {"hour": 3, "minute": 30}
